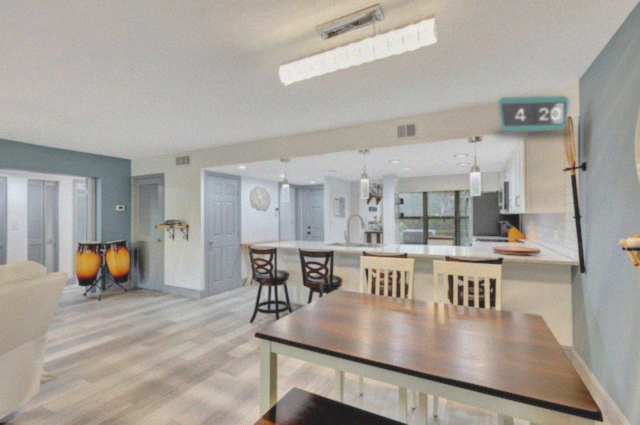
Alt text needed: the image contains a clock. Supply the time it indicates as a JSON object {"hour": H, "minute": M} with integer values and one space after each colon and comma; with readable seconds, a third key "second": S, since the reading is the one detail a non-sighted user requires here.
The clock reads {"hour": 4, "minute": 20}
